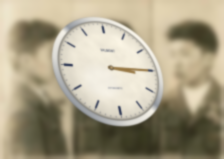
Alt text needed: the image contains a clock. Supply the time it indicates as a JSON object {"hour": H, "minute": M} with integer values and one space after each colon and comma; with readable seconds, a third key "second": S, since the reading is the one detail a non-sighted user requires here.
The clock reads {"hour": 3, "minute": 15}
